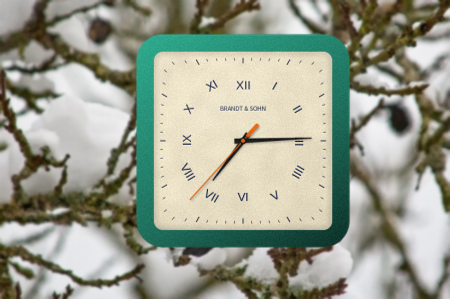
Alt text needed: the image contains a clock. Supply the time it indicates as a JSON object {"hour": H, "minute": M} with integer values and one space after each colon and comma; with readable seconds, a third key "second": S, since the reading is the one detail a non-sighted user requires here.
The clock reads {"hour": 7, "minute": 14, "second": 37}
